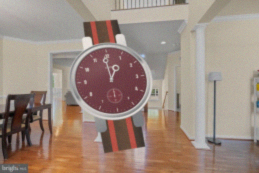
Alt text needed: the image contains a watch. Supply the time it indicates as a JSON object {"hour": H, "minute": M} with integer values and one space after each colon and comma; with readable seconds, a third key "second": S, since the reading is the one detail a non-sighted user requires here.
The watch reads {"hour": 12, "minute": 59}
